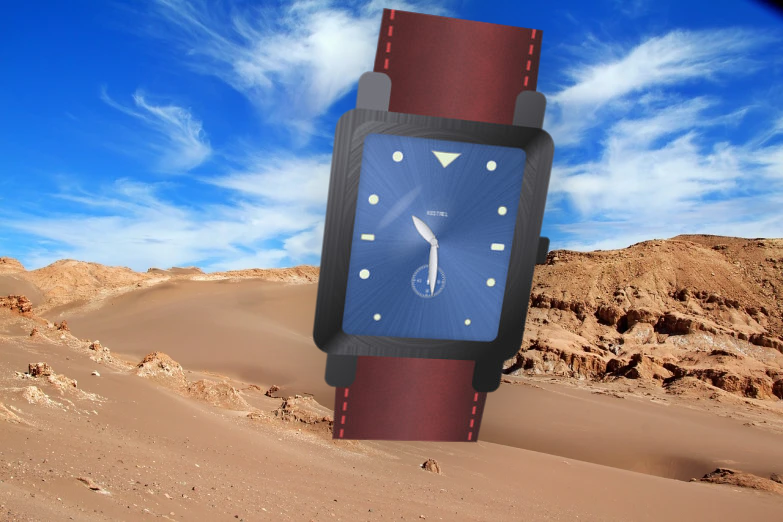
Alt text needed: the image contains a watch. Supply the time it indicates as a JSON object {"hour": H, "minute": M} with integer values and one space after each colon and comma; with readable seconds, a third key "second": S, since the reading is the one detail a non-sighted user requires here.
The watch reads {"hour": 10, "minute": 29}
